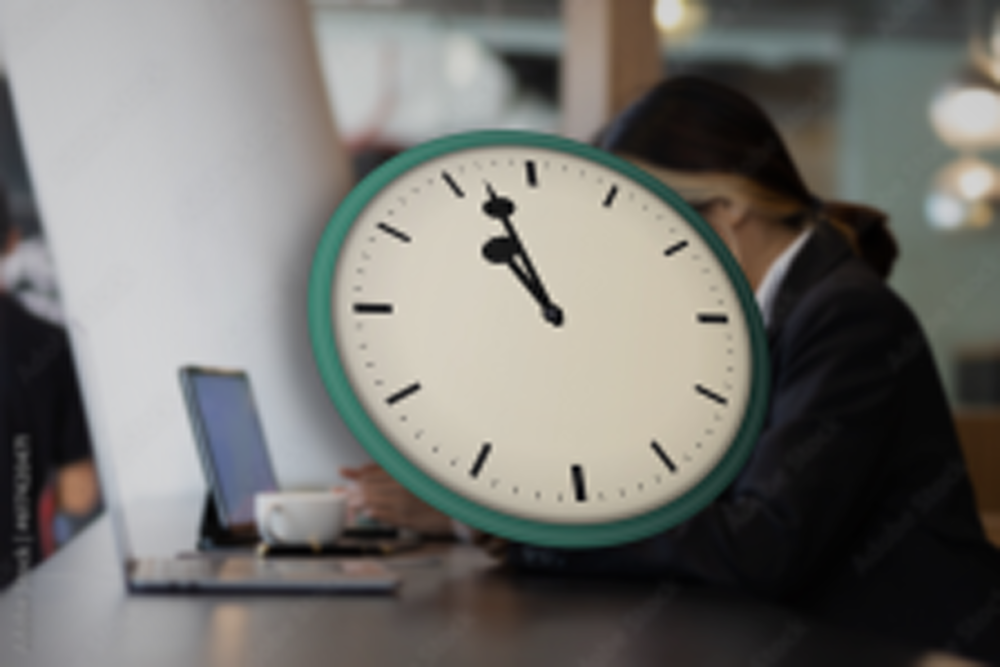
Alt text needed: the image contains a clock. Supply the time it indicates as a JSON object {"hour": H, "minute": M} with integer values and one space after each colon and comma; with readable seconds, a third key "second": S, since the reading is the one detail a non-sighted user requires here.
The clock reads {"hour": 10, "minute": 57}
